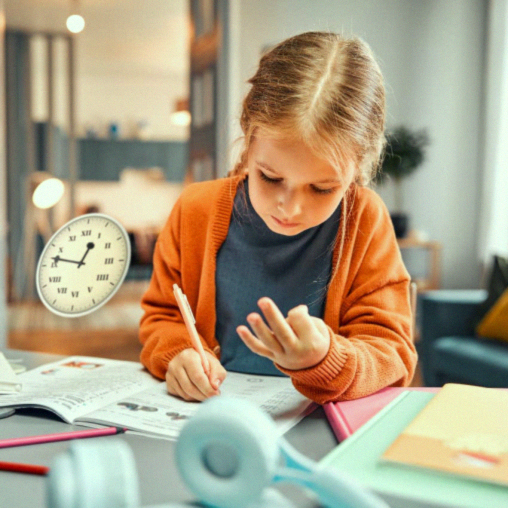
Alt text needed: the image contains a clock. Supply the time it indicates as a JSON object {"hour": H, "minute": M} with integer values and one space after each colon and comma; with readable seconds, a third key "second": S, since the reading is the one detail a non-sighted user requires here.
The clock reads {"hour": 12, "minute": 47}
